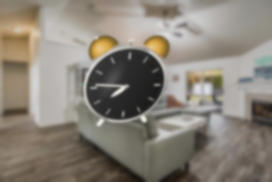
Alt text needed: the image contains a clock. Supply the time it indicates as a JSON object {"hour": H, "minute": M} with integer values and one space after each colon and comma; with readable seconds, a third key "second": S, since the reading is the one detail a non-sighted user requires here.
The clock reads {"hour": 7, "minute": 46}
